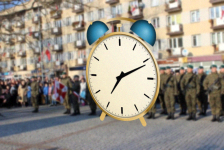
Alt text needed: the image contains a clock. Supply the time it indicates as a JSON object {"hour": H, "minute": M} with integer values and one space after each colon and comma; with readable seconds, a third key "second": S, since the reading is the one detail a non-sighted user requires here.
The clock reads {"hour": 7, "minute": 11}
